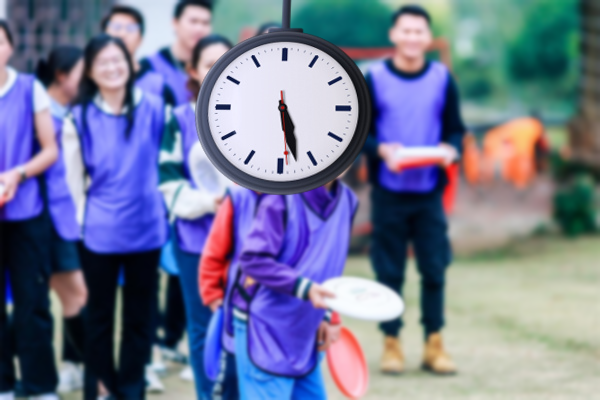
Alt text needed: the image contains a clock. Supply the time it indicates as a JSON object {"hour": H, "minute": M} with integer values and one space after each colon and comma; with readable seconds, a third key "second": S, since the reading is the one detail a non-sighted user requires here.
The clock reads {"hour": 5, "minute": 27, "second": 29}
